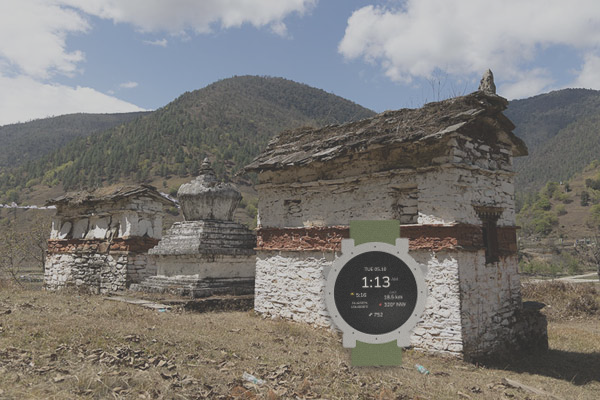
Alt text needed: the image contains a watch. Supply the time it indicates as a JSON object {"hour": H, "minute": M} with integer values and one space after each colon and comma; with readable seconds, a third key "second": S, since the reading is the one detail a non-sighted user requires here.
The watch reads {"hour": 1, "minute": 13}
